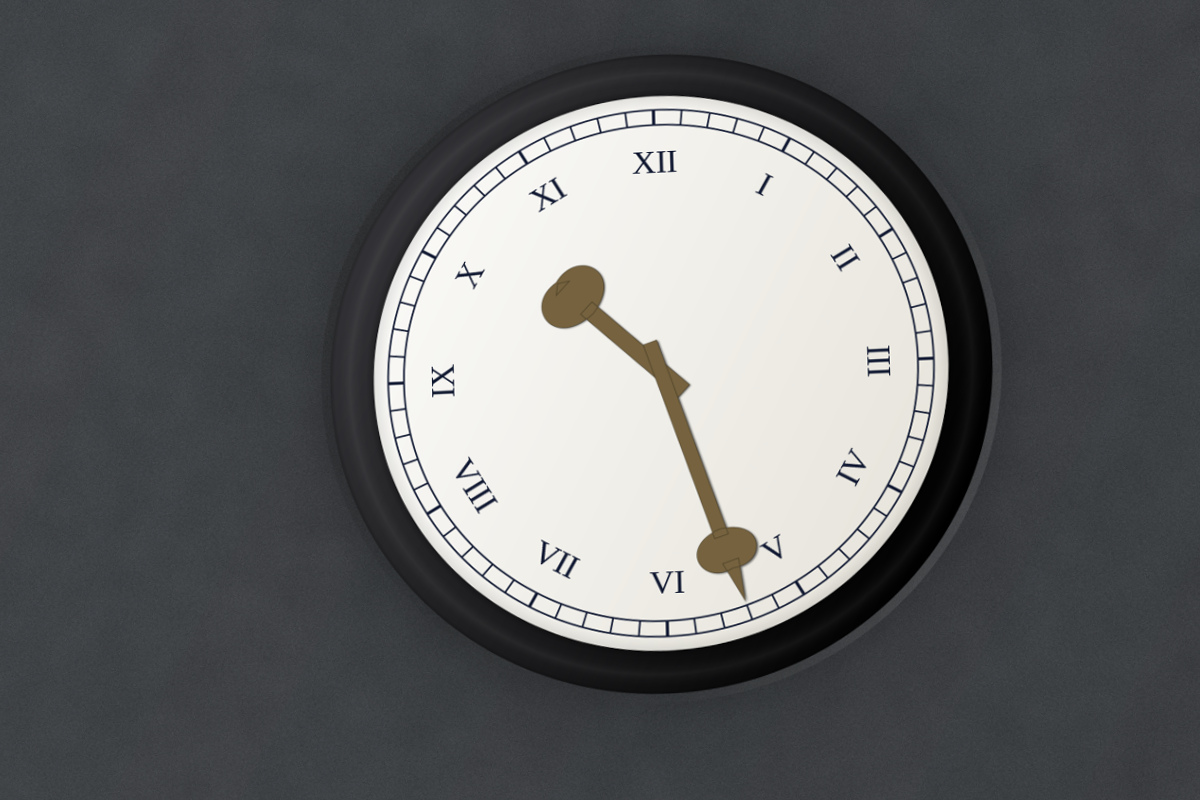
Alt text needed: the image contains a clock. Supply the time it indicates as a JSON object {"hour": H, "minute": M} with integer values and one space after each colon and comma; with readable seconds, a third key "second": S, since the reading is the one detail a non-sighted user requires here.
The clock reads {"hour": 10, "minute": 27}
